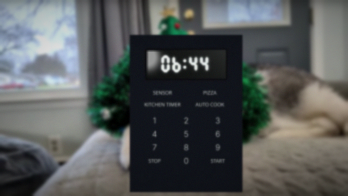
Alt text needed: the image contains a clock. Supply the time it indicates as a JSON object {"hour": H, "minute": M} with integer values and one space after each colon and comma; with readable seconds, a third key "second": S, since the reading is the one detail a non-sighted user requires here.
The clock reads {"hour": 6, "minute": 44}
